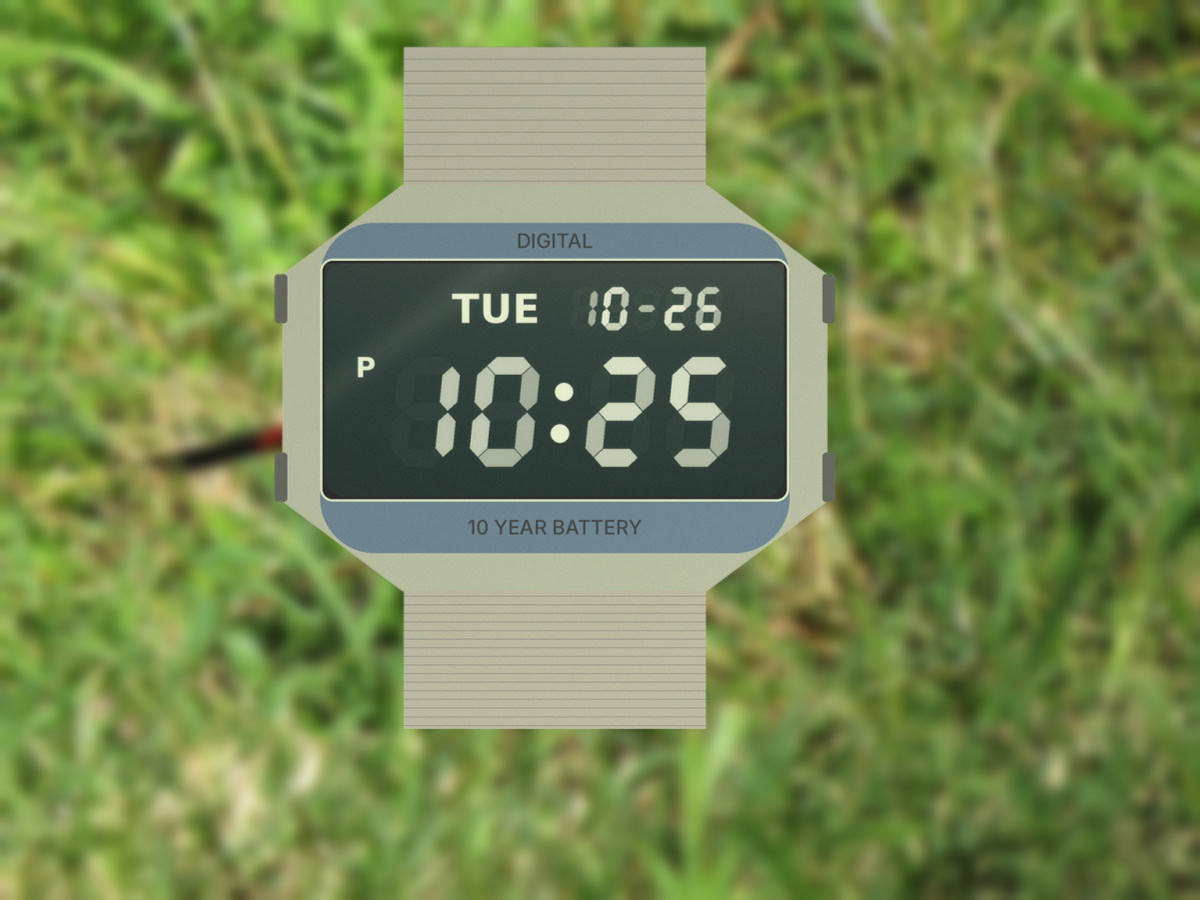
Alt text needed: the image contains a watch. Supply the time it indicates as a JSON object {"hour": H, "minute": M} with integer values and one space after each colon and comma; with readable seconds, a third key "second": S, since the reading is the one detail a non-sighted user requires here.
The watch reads {"hour": 10, "minute": 25}
